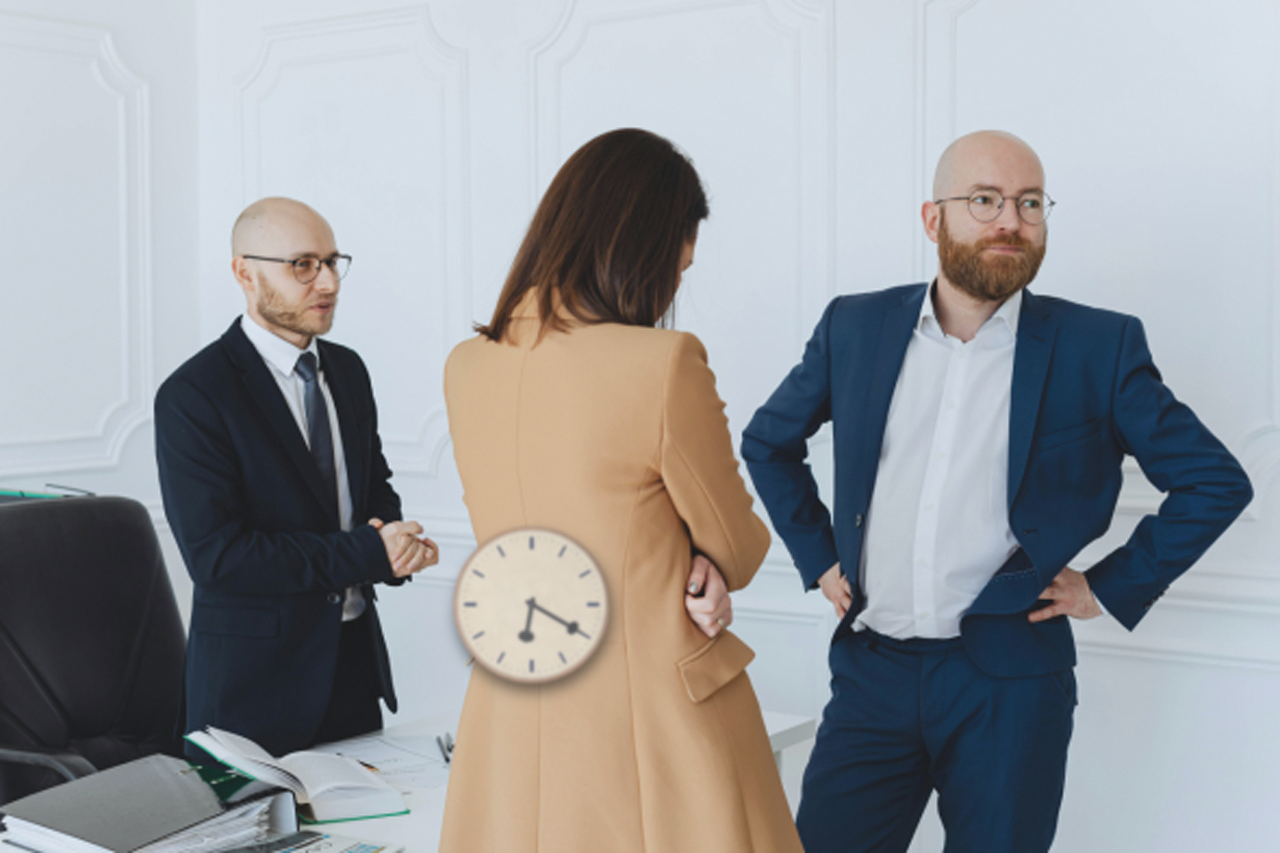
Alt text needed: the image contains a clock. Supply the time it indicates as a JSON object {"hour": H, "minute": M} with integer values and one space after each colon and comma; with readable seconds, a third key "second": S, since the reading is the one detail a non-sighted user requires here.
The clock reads {"hour": 6, "minute": 20}
